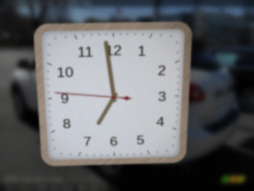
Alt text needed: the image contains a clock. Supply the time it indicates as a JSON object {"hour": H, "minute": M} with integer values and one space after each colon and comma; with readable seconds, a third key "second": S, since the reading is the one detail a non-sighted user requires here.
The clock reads {"hour": 6, "minute": 58, "second": 46}
